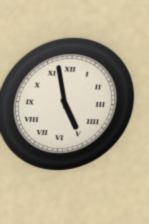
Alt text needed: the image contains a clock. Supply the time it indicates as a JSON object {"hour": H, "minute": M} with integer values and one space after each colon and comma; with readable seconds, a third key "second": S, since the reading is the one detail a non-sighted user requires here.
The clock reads {"hour": 4, "minute": 57}
